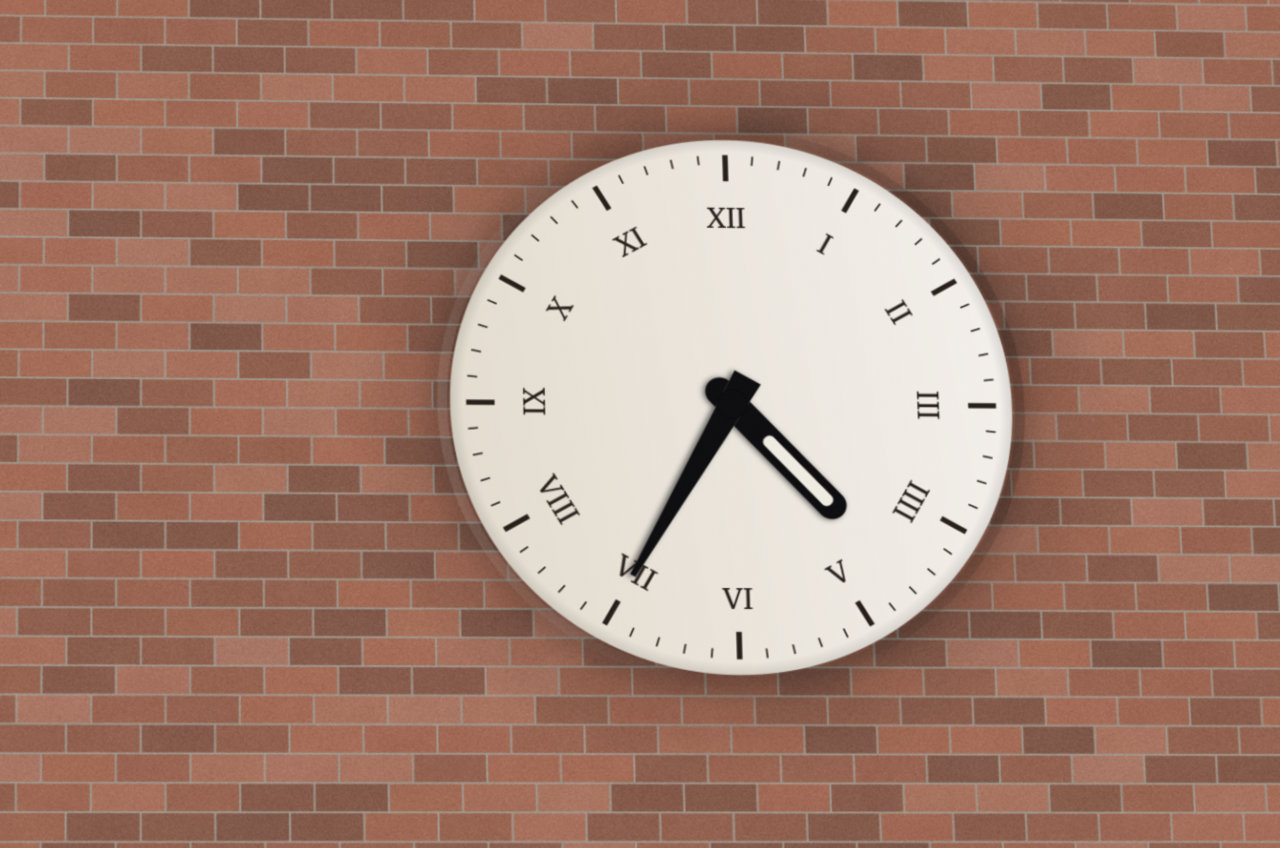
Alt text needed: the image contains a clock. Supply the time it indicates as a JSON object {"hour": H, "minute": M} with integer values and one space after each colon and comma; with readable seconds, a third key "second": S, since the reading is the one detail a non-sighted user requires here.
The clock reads {"hour": 4, "minute": 35}
